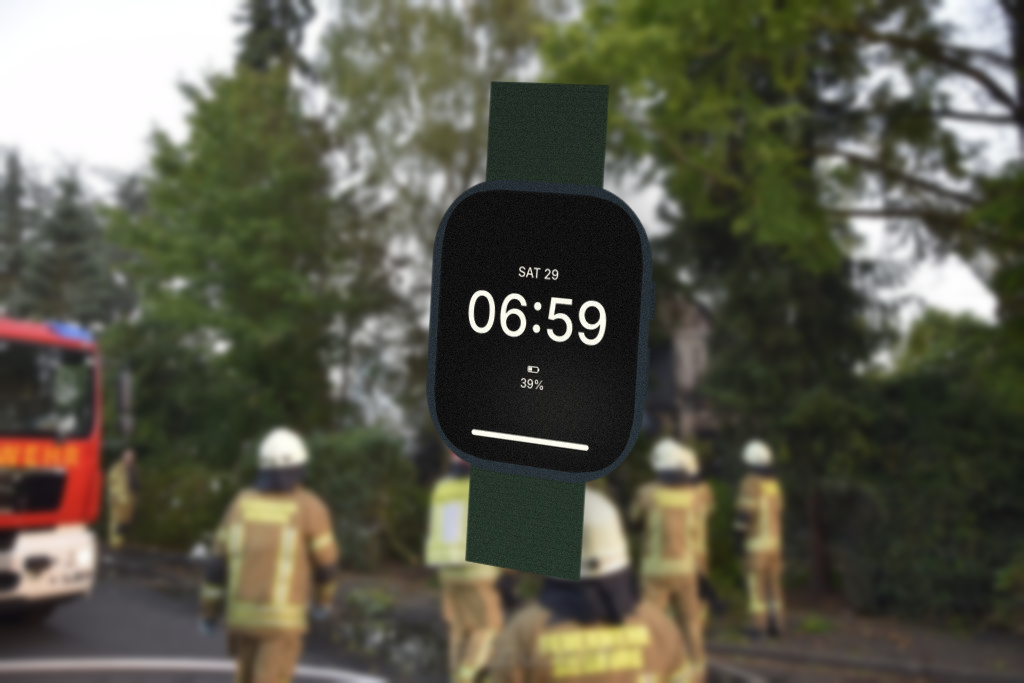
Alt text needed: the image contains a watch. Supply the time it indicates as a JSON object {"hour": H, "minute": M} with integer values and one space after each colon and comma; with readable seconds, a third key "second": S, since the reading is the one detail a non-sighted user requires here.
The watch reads {"hour": 6, "minute": 59}
